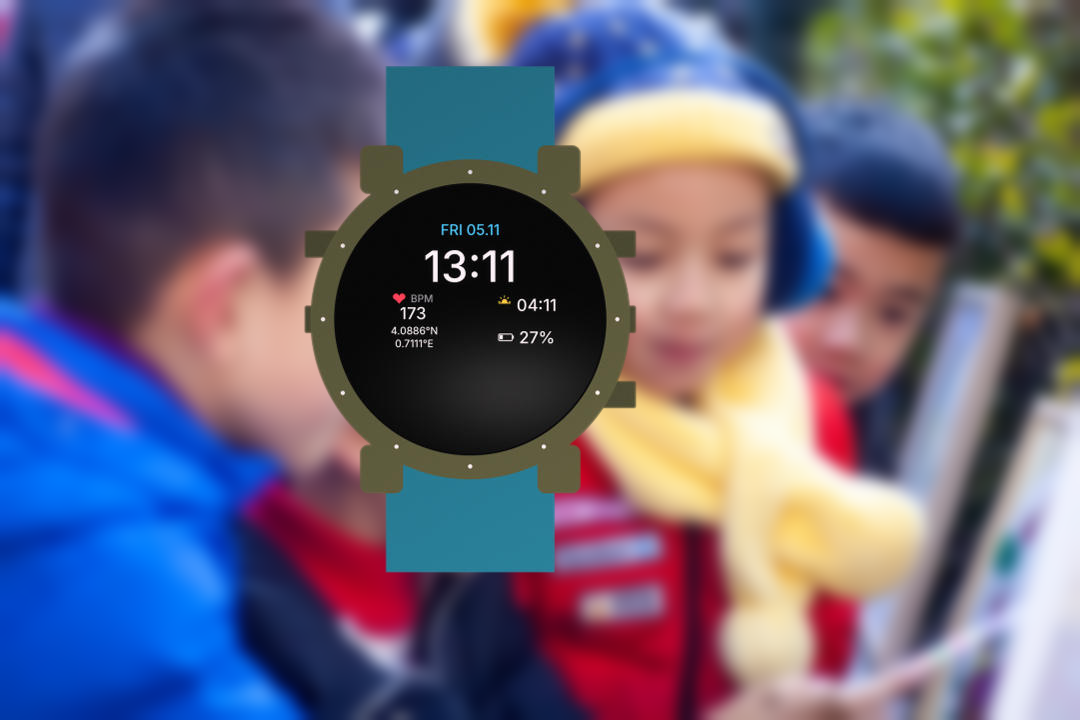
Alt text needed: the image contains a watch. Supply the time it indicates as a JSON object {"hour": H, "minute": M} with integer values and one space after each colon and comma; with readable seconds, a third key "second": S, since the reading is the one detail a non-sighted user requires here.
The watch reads {"hour": 13, "minute": 11}
